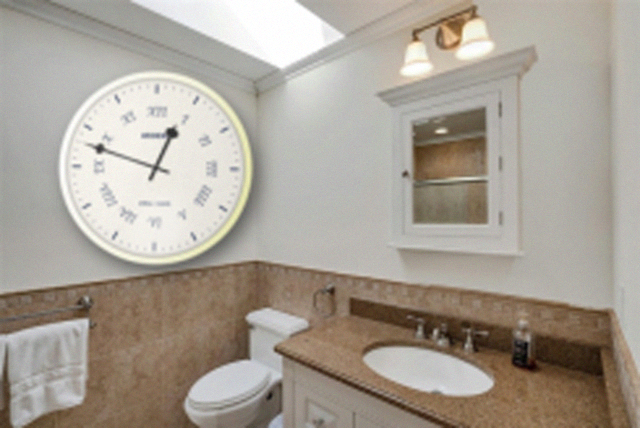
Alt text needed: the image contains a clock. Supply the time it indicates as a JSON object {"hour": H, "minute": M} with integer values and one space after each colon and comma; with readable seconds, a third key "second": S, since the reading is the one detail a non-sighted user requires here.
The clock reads {"hour": 12, "minute": 48}
